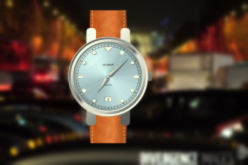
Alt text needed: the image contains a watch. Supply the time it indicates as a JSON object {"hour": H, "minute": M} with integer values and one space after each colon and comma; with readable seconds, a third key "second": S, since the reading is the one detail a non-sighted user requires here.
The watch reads {"hour": 7, "minute": 8}
